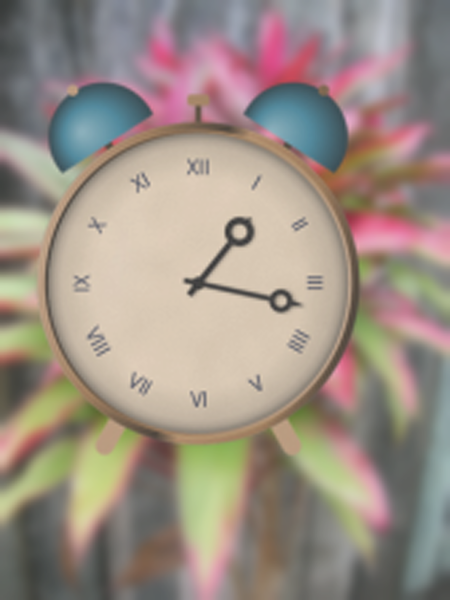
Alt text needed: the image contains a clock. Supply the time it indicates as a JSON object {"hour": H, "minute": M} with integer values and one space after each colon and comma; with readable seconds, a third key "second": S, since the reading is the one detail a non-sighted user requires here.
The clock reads {"hour": 1, "minute": 17}
